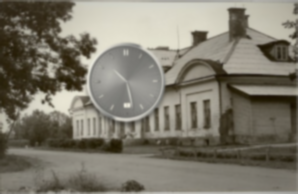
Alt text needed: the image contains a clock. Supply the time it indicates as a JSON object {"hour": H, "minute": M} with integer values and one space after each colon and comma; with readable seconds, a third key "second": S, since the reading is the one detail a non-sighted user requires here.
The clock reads {"hour": 10, "minute": 28}
